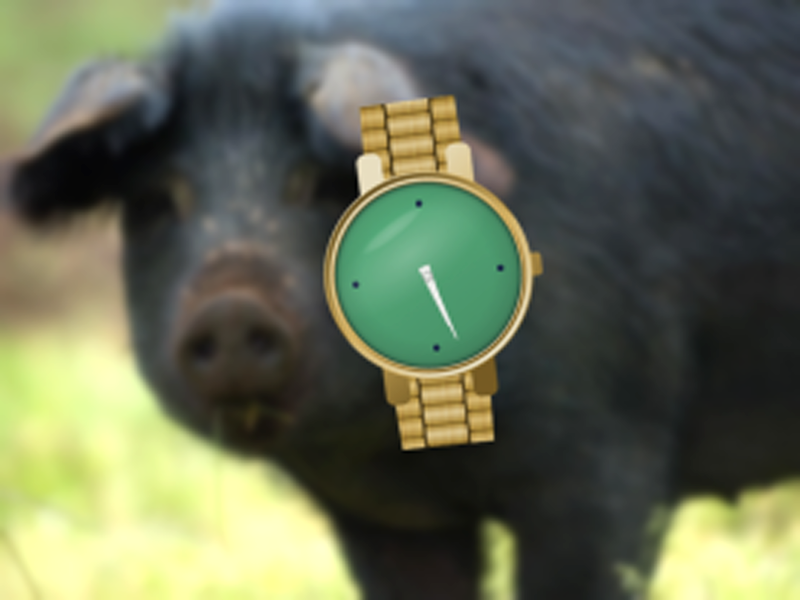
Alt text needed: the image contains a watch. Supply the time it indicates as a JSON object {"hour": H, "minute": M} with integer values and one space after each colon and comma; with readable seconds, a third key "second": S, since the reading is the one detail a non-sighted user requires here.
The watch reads {"hour": 5, "minute": 27}
